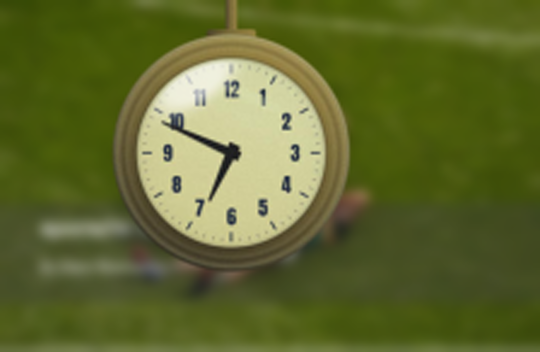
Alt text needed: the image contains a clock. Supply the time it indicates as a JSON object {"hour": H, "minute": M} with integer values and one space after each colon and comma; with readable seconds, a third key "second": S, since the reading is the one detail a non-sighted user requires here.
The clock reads {"hour": 6, "minute": 49}
